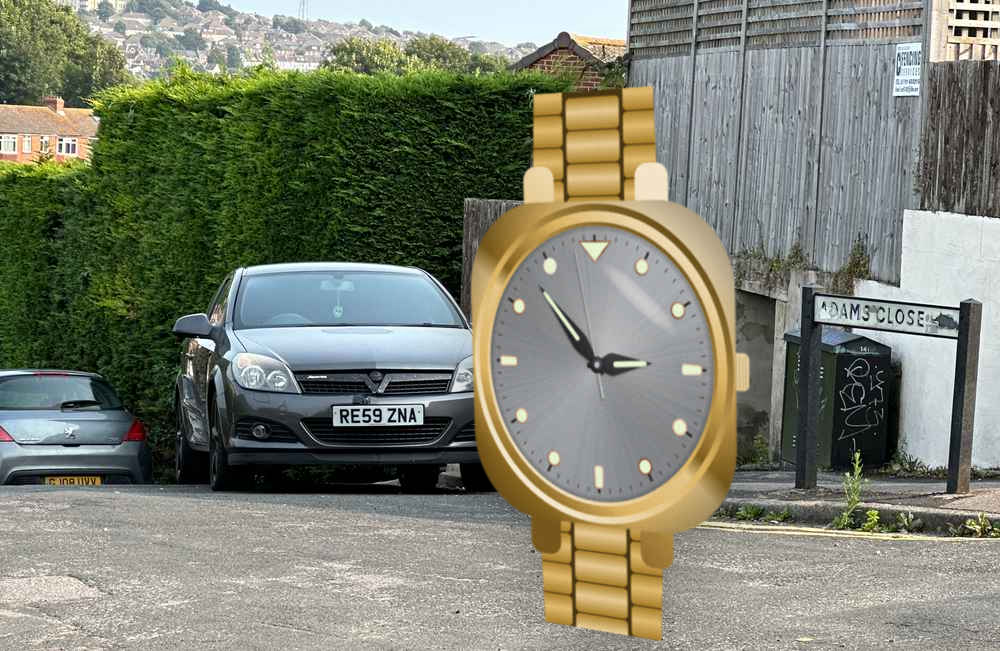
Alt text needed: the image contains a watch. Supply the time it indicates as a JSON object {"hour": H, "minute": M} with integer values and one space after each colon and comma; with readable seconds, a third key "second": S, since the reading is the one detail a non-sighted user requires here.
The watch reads {"hour": 2, "minute": 52, "second": 58}
